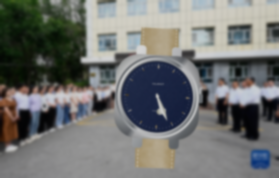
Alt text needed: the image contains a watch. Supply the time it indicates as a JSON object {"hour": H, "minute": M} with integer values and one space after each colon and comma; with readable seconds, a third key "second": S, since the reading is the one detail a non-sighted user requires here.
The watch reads {"hour": 5, "minute": 26}
